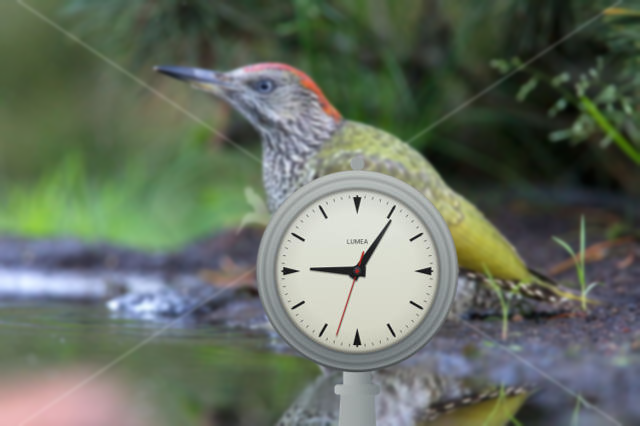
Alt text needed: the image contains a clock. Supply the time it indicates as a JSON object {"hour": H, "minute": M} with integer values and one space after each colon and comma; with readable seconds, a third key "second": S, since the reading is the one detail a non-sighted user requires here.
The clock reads {"hour": 9, "minute": 5, "second": 33}
